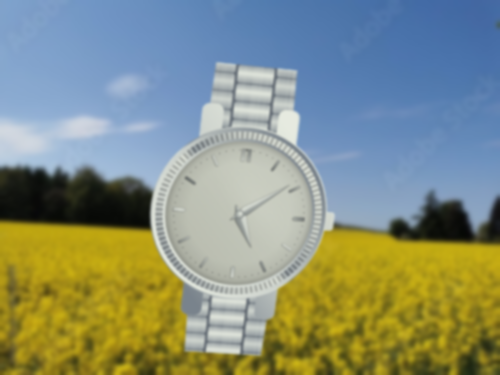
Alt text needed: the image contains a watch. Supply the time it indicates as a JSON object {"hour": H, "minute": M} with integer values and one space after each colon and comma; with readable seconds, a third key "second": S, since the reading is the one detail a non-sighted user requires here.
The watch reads {"hour": 5, "minute": 9}
